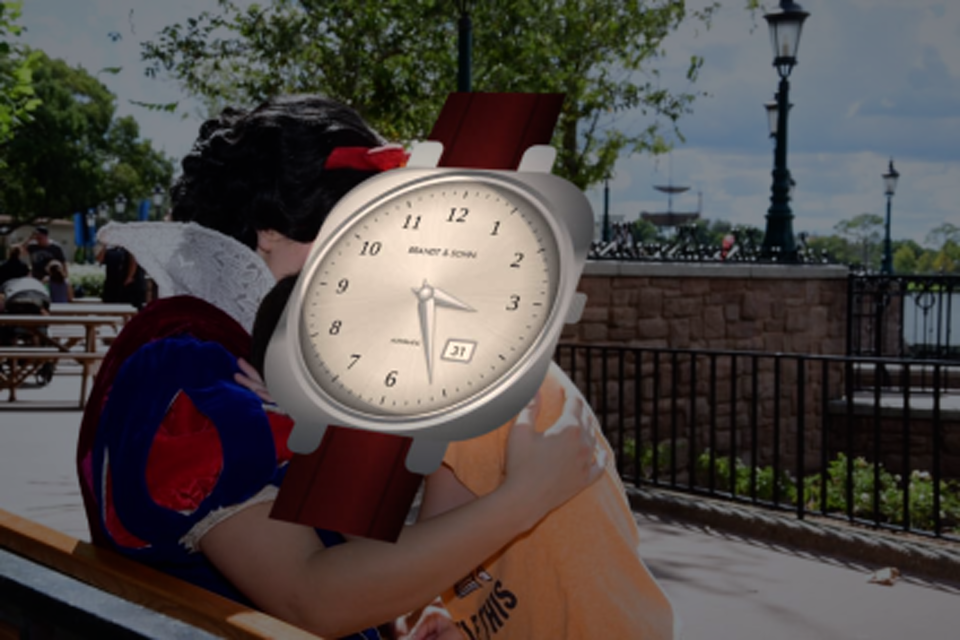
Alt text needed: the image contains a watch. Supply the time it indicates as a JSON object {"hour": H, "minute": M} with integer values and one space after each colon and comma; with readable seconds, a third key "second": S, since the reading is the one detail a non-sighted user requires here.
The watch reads {"hour": 3, "minute": 26}
